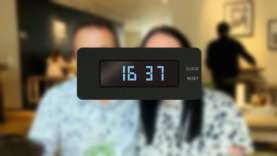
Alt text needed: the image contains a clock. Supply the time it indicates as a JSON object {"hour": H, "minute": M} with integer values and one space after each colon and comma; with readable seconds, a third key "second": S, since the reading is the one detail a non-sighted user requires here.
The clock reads {"hour": 16, "minute": 37}
